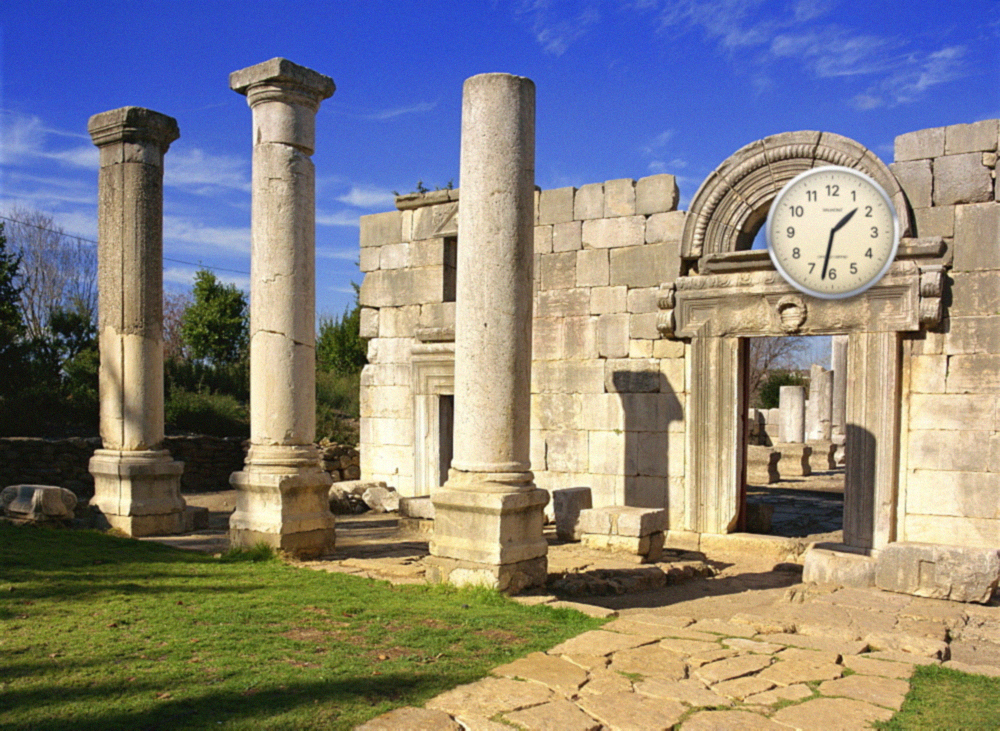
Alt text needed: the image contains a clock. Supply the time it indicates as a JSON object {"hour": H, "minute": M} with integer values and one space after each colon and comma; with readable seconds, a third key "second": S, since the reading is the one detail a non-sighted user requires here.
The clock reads {"hour": 1, "minute": 32}
